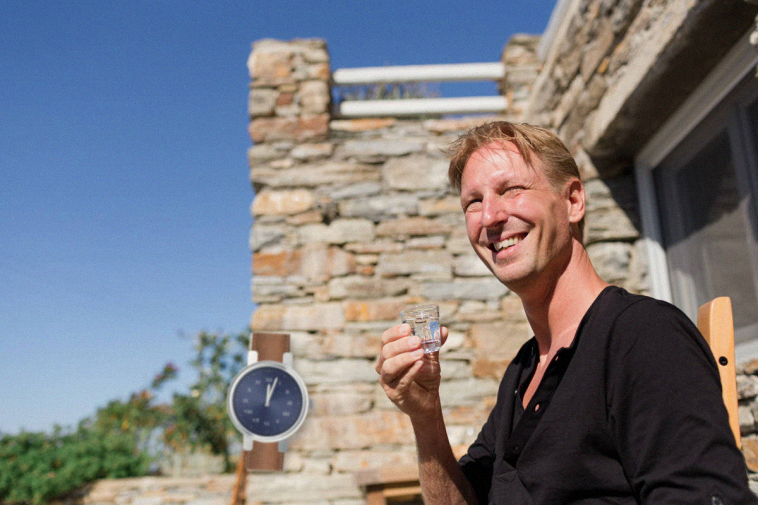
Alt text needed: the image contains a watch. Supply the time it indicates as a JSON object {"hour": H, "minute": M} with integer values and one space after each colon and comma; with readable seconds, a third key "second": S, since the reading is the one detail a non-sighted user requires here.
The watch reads {"hour": 12, "minute": 3}
